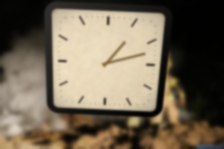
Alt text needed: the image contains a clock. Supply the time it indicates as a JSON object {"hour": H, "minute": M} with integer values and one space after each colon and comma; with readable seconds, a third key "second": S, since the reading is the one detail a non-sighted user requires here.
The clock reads {"hour": 1, "minute": 12}
